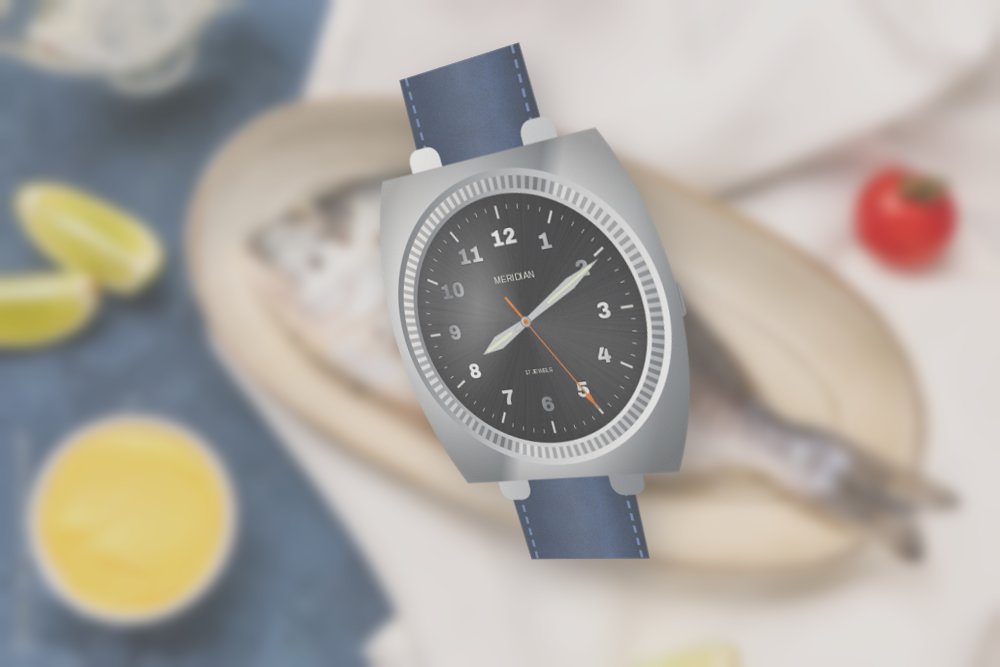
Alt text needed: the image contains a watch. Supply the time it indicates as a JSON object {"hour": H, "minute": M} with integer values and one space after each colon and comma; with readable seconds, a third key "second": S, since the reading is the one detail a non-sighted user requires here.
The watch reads {"hour": 8, "minute": 10, "second": 25}
